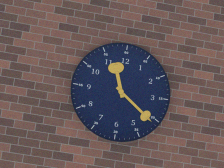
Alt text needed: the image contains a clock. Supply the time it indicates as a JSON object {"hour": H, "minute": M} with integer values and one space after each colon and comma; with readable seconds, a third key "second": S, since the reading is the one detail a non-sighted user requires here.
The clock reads {"hour": 11, "minute": 21}
